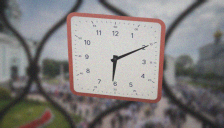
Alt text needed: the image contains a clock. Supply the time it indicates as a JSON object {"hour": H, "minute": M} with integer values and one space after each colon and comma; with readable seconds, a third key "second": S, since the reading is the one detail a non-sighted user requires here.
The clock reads {"hour": 6, "minute": 10}
